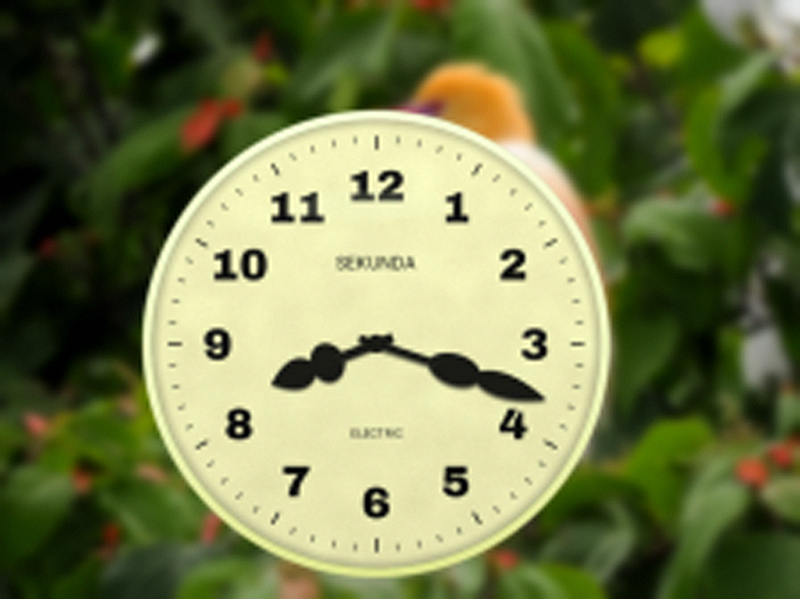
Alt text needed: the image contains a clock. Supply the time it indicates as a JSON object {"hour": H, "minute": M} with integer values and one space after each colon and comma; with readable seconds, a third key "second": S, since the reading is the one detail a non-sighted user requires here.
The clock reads {"hour": 8, "minute": 18}
